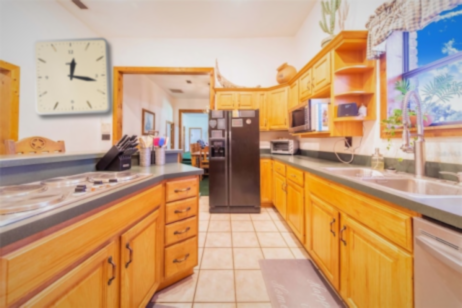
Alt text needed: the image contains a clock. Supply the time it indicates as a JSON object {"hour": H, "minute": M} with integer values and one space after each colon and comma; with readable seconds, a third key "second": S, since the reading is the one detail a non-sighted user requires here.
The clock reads {"hour": 12, "minute": 17}
